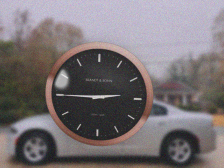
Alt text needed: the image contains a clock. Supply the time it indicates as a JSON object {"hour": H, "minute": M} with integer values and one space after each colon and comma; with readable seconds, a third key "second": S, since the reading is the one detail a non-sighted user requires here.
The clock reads {"hour": 2, "minute": 45}
